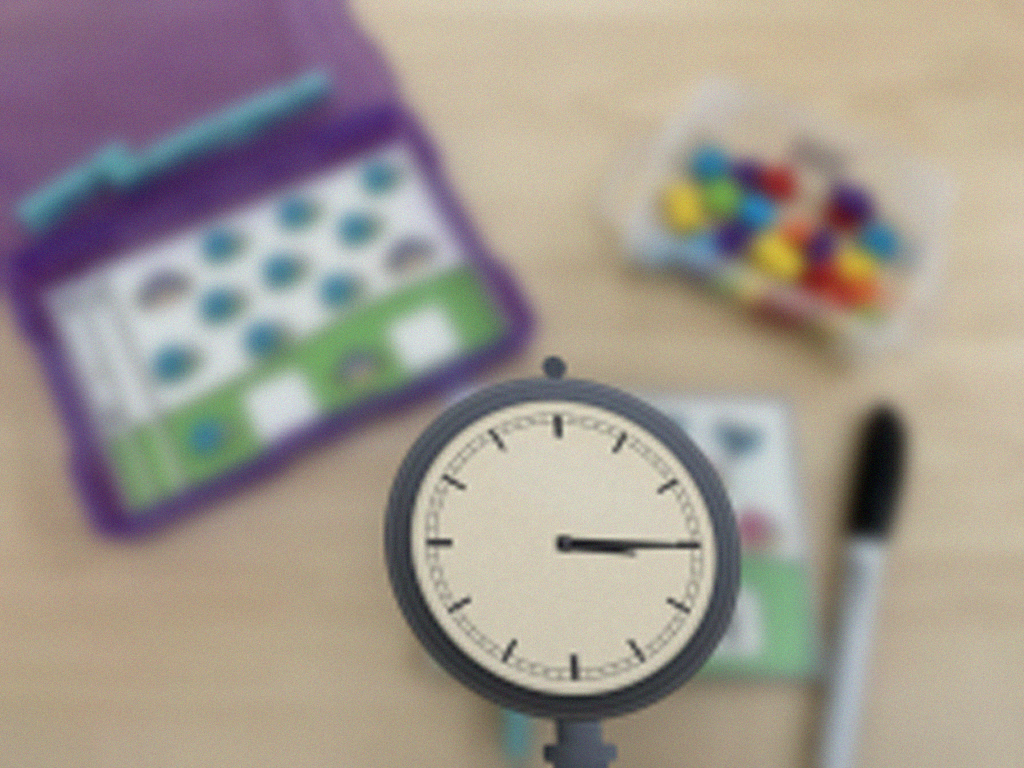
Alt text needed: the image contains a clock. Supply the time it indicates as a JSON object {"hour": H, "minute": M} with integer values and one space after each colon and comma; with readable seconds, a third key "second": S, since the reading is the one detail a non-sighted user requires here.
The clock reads {"hour": 3, "minute": 15}
